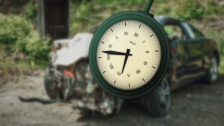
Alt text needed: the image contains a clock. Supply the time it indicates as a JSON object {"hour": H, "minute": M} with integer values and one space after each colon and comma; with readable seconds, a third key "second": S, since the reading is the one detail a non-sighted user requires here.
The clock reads {"hour": 5, "minute": 42}
